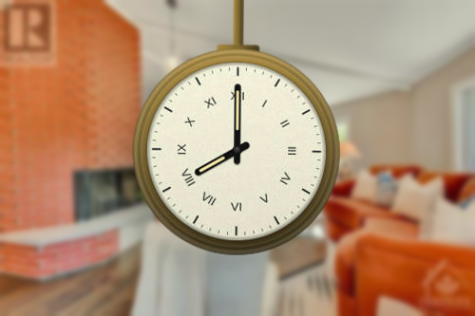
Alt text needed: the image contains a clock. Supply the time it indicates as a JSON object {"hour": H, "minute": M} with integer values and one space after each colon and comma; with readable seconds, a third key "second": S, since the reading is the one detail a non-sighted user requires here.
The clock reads {"hour": 8, "minute": 0}
